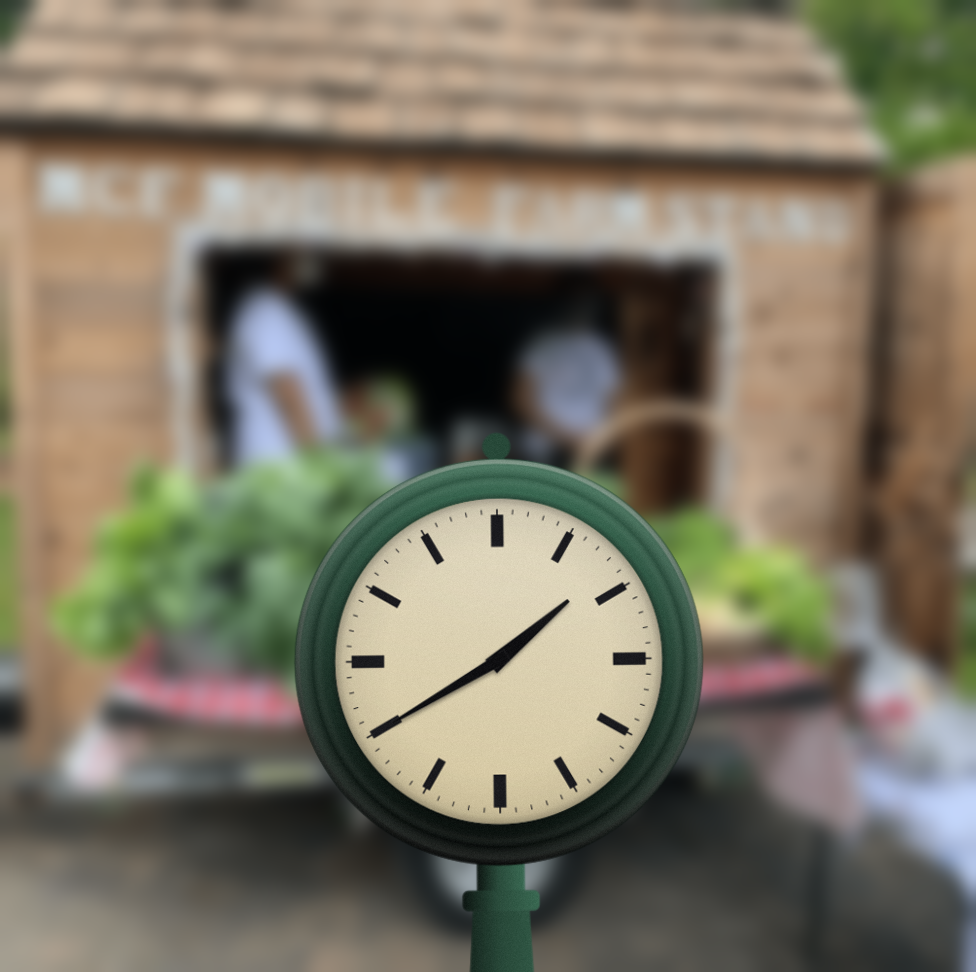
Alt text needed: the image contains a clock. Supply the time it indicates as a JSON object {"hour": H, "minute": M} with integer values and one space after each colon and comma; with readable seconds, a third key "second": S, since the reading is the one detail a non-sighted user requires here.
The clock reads {"hour": 1, "minute": 40}
